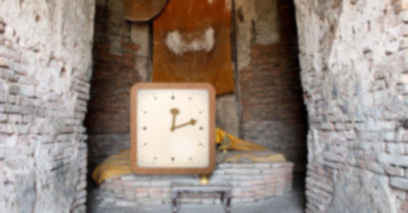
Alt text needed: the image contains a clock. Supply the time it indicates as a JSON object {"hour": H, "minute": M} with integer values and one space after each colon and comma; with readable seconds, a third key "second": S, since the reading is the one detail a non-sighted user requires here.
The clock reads {"hour": 12, "minute": 12}
